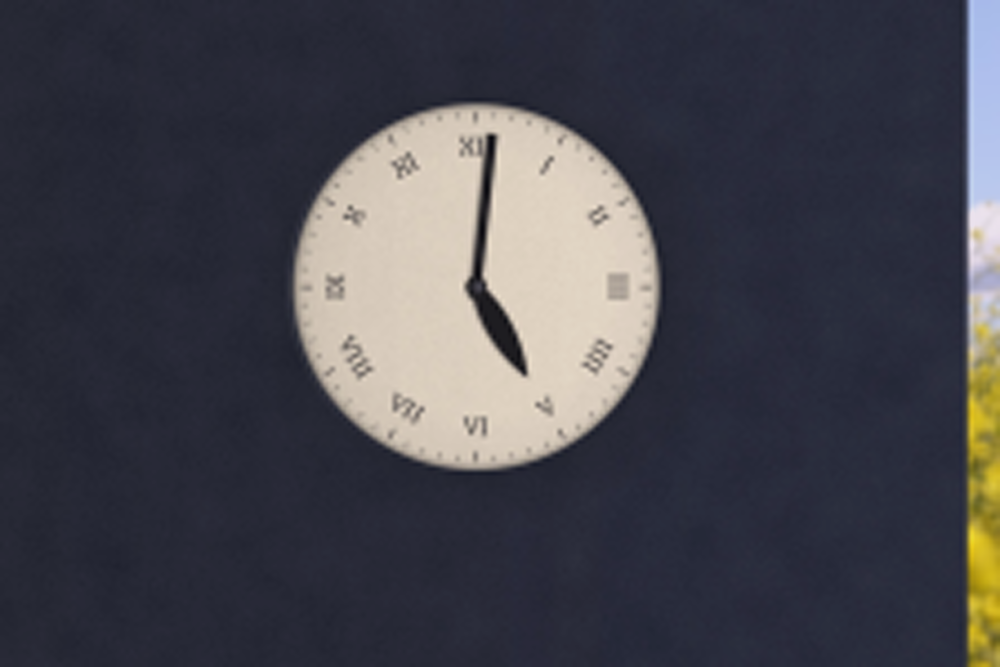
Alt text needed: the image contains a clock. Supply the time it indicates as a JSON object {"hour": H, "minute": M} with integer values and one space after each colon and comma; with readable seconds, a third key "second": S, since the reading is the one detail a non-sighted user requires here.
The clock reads {"hour": 5, "minute": 1}
